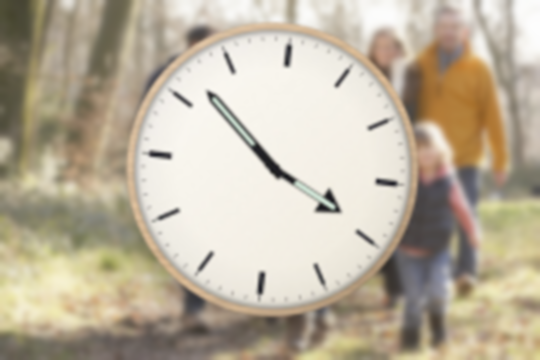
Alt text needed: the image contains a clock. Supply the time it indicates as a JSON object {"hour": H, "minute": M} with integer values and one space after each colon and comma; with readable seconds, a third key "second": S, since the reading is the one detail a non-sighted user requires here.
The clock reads {"hour": 3, "minute": 52}
